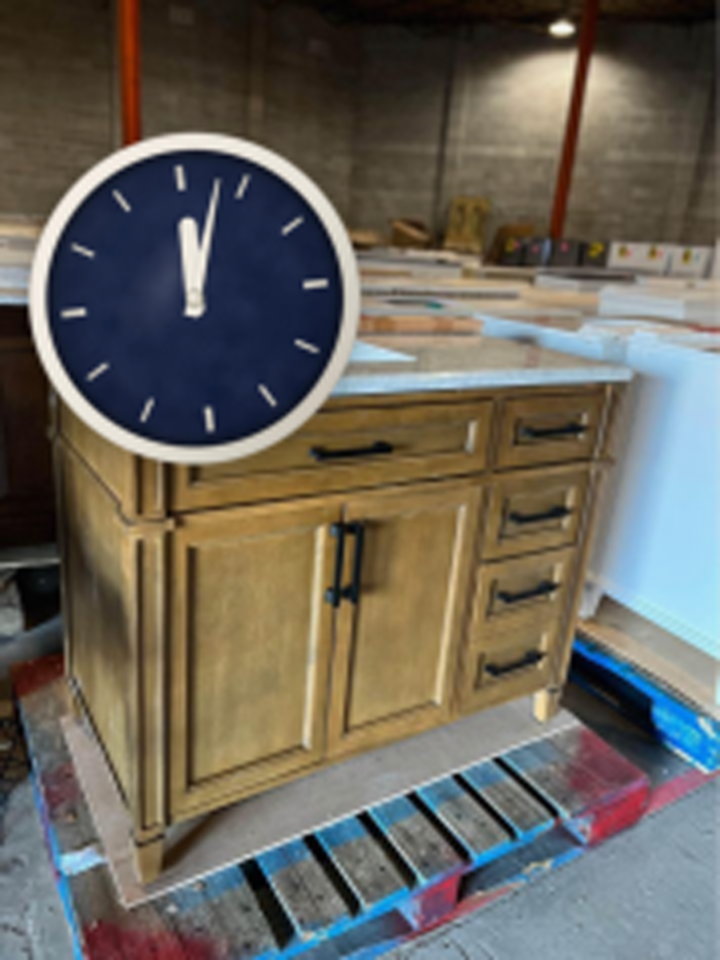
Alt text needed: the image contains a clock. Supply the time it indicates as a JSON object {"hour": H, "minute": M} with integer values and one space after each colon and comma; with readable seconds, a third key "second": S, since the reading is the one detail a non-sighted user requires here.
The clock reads {"hour": 12, "minute": 3}
